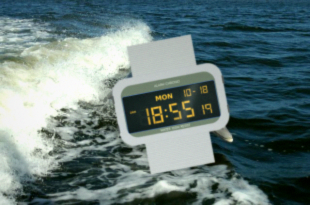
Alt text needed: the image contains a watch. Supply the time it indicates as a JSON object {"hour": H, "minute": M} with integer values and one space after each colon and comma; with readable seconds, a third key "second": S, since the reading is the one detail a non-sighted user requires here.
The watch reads {"hour": 18, "minute": 55, "second": 19}
